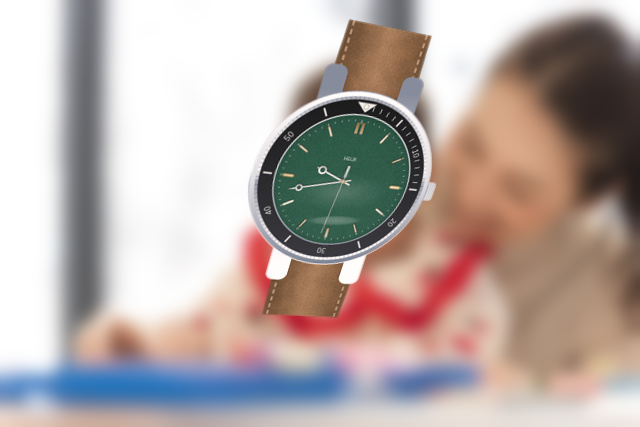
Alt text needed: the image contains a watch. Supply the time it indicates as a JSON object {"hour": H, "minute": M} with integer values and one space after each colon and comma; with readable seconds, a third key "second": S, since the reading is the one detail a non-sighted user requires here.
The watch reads {"hour": 9, "minute": 42, "second": 31}
